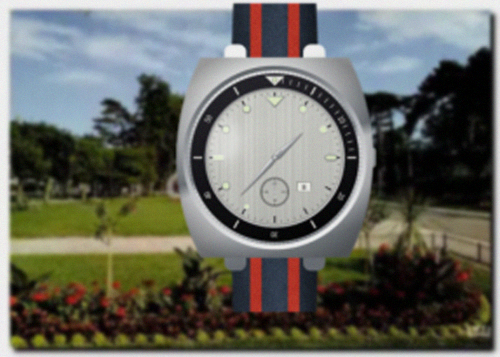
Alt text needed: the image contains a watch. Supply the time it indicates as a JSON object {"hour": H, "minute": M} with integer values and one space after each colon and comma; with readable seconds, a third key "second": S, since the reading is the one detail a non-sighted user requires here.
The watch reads {"hour": 1, "minute": 37}
